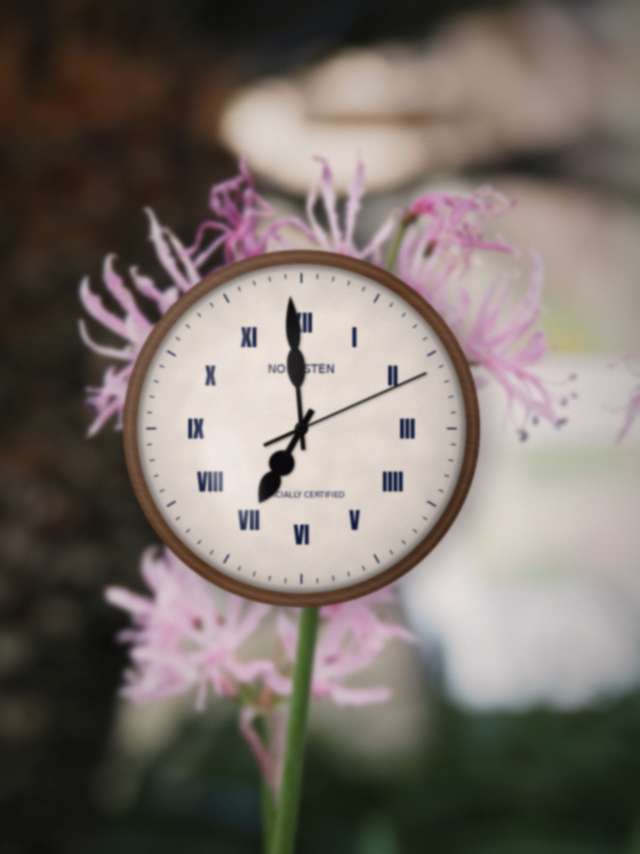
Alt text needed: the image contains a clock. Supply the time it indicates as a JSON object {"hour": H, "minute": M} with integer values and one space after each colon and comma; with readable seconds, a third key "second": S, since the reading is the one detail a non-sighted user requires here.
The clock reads {"hour": 6, "minute": 59, "second": 11}
